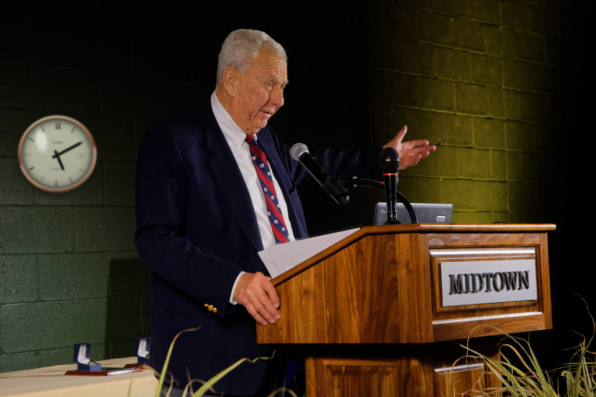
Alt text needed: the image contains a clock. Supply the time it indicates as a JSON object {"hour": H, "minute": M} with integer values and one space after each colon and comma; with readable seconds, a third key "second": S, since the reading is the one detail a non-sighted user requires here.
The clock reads {"hour": 5, "minute": 10}
